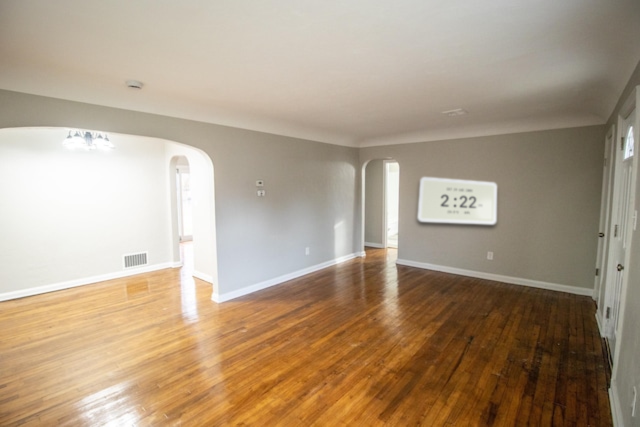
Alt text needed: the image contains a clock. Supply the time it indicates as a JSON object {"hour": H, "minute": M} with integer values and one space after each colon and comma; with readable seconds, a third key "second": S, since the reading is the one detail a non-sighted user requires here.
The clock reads {"hour": 2, "minute": 22}
